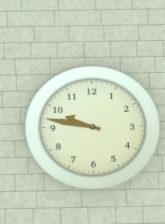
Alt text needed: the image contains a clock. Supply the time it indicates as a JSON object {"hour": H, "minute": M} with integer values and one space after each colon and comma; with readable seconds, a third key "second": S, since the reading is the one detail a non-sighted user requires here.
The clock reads {"hour": 9, "minute": 47}
